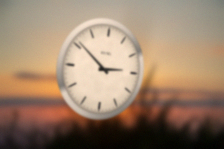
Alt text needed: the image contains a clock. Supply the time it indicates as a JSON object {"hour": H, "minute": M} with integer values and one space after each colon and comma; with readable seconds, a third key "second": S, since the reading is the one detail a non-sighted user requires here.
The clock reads {"hour": 2, "minute": 51}
